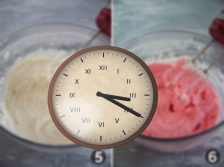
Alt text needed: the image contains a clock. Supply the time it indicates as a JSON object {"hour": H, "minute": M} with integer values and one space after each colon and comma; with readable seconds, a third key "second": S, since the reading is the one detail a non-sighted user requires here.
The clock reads {"hour": 3, "minute": 20}
